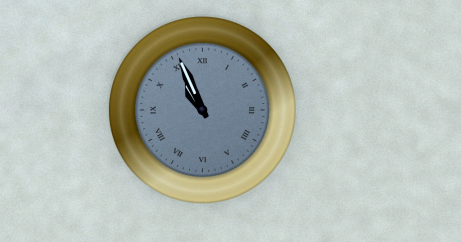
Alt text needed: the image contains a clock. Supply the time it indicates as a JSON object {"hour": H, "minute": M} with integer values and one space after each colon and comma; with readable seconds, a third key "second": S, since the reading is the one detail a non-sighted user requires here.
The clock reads {"hour": 10, "minute": 56}
